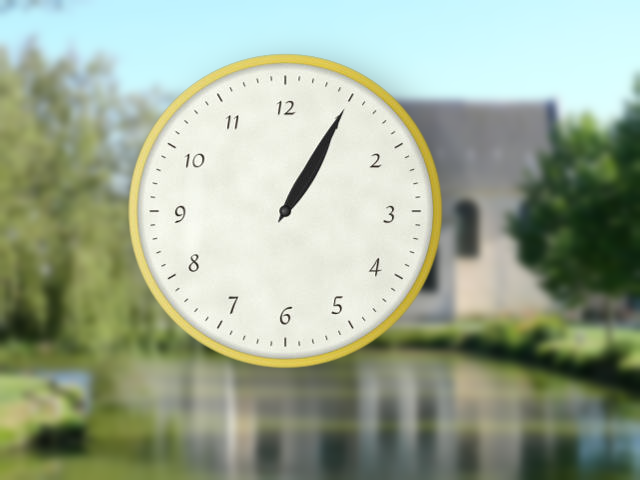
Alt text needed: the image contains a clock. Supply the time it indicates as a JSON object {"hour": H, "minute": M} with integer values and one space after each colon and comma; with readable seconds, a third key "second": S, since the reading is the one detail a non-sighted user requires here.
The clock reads {"hour": 1, "minute": 5}
